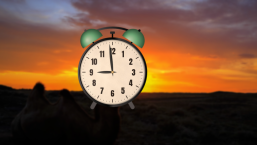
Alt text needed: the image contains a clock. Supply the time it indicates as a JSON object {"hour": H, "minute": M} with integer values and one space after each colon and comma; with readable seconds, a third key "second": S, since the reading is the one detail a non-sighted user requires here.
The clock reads {"hour": 8, "minute": 59}
